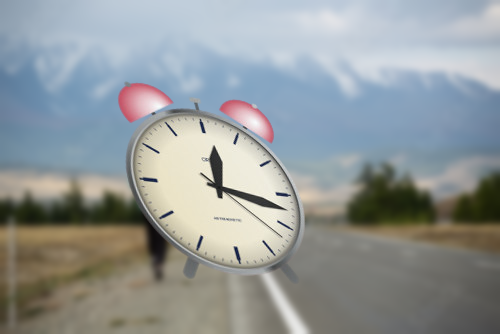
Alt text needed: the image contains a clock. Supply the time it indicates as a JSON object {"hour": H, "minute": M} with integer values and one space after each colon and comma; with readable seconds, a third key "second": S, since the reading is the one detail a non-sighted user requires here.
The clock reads {"hour": 12, "minute": 17, "second": 22}
